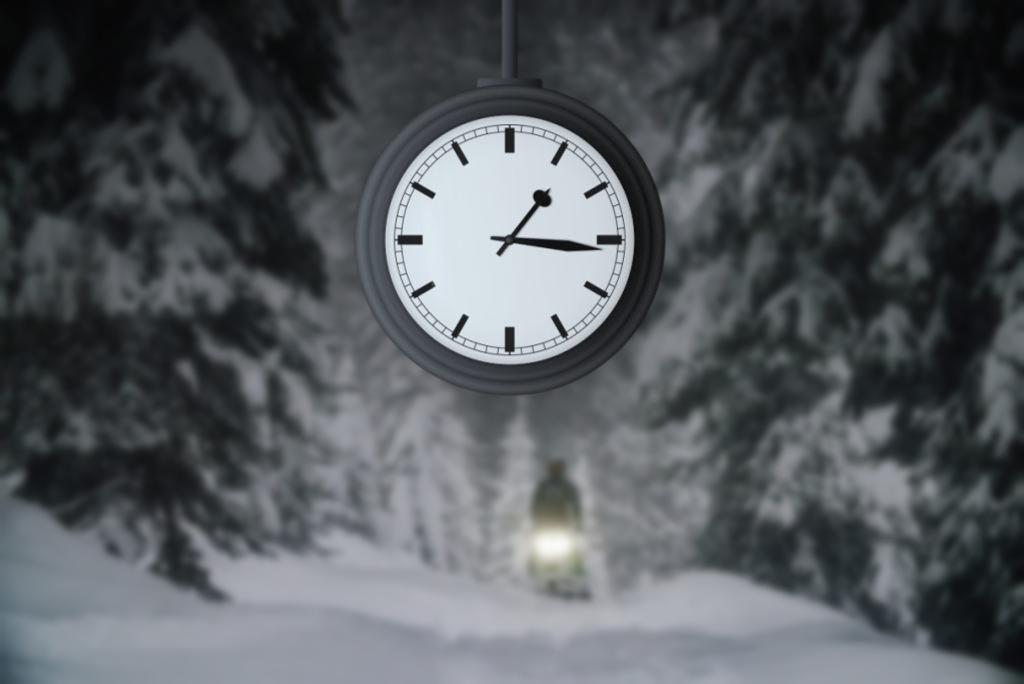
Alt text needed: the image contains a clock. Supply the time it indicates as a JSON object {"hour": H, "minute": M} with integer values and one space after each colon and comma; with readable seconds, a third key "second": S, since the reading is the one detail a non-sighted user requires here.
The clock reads {"hour": 1, "minute": 16}
